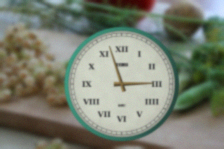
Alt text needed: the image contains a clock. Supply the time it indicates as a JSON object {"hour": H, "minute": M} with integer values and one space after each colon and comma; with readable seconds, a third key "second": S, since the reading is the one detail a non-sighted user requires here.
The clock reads {"hour": 2, "minute": 57}
